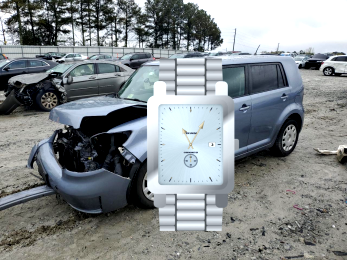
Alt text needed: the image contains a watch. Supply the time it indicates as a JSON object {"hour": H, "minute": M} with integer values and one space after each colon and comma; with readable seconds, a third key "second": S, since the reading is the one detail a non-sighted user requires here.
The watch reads {"hour": 11, "minute": 5}
